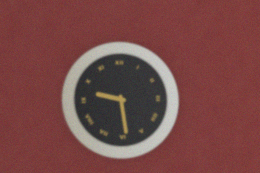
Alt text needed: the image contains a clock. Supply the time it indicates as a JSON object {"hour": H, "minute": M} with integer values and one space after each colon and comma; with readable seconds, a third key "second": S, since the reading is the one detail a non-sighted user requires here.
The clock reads {"hour": 9, "minute": 29}
